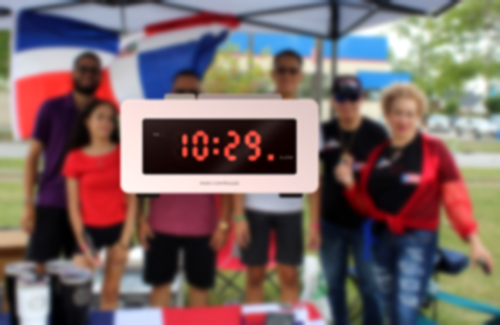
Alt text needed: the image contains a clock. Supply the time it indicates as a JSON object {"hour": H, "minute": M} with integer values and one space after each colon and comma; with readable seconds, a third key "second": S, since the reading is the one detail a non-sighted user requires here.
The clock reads {"hour": 10, "minute": 29}
